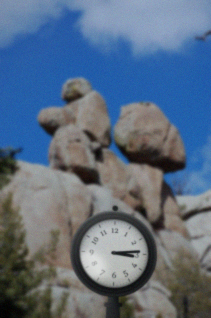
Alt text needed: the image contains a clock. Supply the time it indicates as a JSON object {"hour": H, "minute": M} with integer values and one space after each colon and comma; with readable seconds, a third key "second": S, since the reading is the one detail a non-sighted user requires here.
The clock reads {"hour": 3, "minute": 14}
